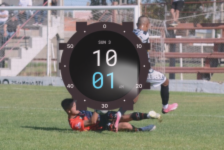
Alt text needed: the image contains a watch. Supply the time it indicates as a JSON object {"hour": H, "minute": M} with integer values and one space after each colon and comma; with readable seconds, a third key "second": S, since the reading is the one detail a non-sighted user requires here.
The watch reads {"hour": 10, "minute": 1}
